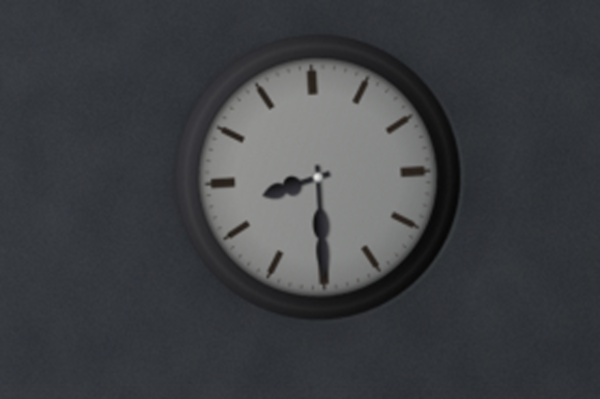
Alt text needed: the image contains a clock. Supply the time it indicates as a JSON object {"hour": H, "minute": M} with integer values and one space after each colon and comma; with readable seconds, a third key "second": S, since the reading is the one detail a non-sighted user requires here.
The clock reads {"hour": 8, "minute": 30}
